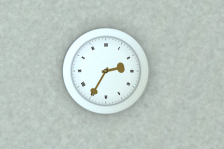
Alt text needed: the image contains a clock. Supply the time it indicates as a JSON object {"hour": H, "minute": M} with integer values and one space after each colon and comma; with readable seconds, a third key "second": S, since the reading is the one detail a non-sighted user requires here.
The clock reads {"hour": 2, "minute": 35}
